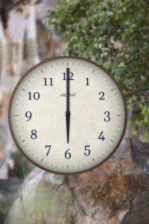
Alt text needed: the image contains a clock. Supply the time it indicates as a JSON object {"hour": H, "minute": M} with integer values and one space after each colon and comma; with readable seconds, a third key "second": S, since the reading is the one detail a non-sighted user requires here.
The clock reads {"hour": 6, "minute": 0}
